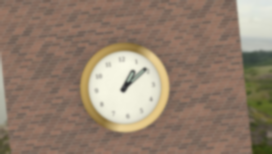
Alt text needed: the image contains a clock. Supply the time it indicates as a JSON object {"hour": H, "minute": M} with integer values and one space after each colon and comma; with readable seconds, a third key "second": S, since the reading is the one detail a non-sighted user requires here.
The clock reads {"hour": 1, "minute": 9}
